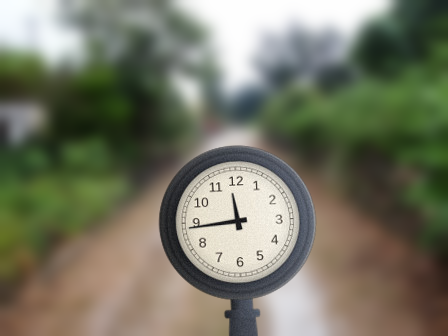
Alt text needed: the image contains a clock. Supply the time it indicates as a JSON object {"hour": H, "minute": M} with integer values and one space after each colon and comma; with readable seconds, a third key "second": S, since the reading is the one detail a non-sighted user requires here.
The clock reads {"hour": 11, "minute": 44}
